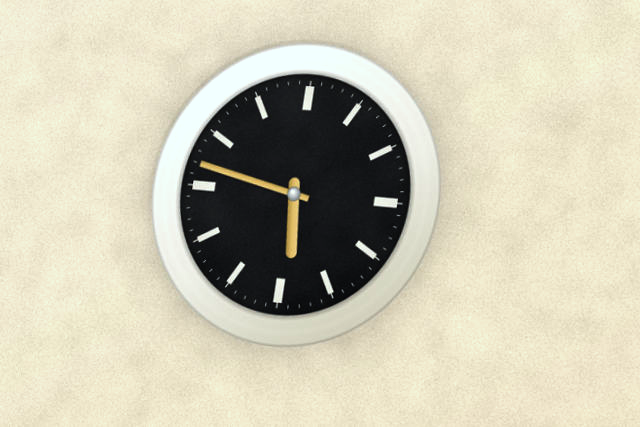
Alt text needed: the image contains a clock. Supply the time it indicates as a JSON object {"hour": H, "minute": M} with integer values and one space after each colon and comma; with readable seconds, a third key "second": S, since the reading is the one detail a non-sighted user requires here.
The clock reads {"hour": 5, "minute": 47}
